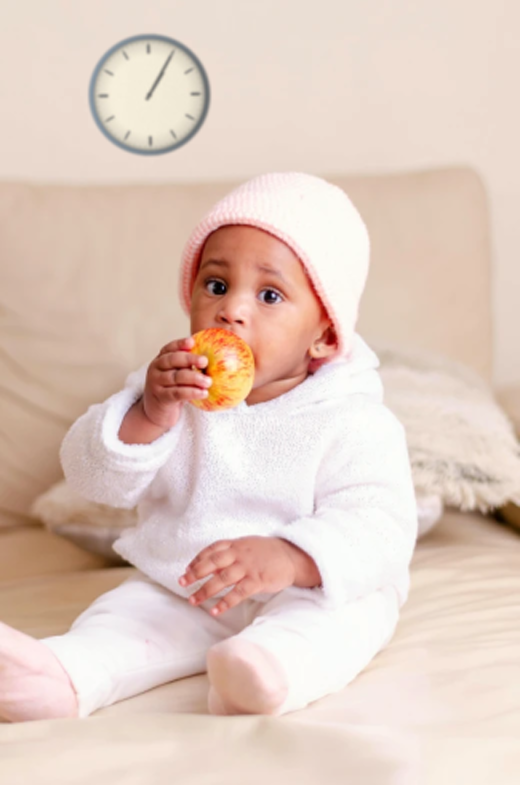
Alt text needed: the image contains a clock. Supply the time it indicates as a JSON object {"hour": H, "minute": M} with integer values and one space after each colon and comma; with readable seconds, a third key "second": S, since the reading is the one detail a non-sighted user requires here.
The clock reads {"hour": 1, "minute": 5}
